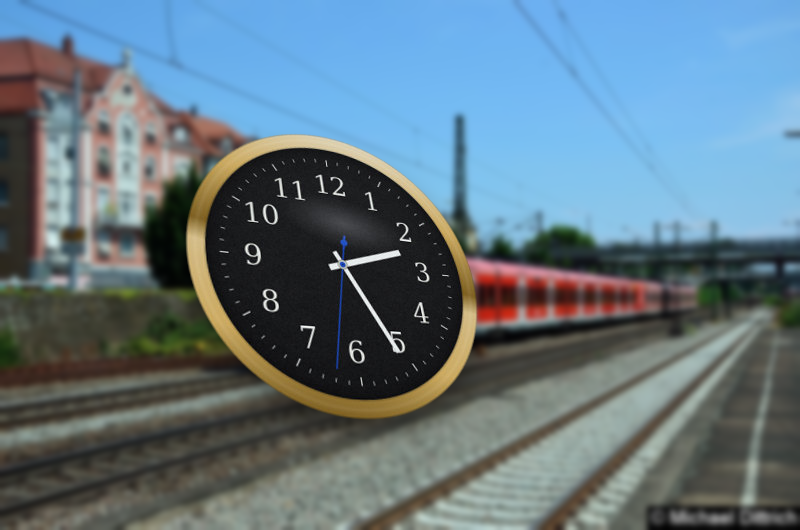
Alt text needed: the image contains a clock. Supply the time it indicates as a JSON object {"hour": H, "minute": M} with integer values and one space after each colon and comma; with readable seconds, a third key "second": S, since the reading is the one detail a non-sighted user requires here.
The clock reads {"hour": 2, "minute": 25, "second": 32}
